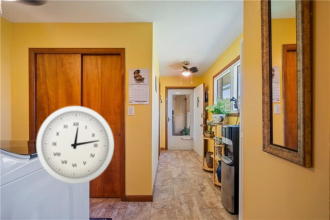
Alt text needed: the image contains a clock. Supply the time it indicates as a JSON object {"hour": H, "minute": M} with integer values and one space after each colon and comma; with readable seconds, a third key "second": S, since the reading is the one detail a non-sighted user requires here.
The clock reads {"hour": 12, "minute": 13}
